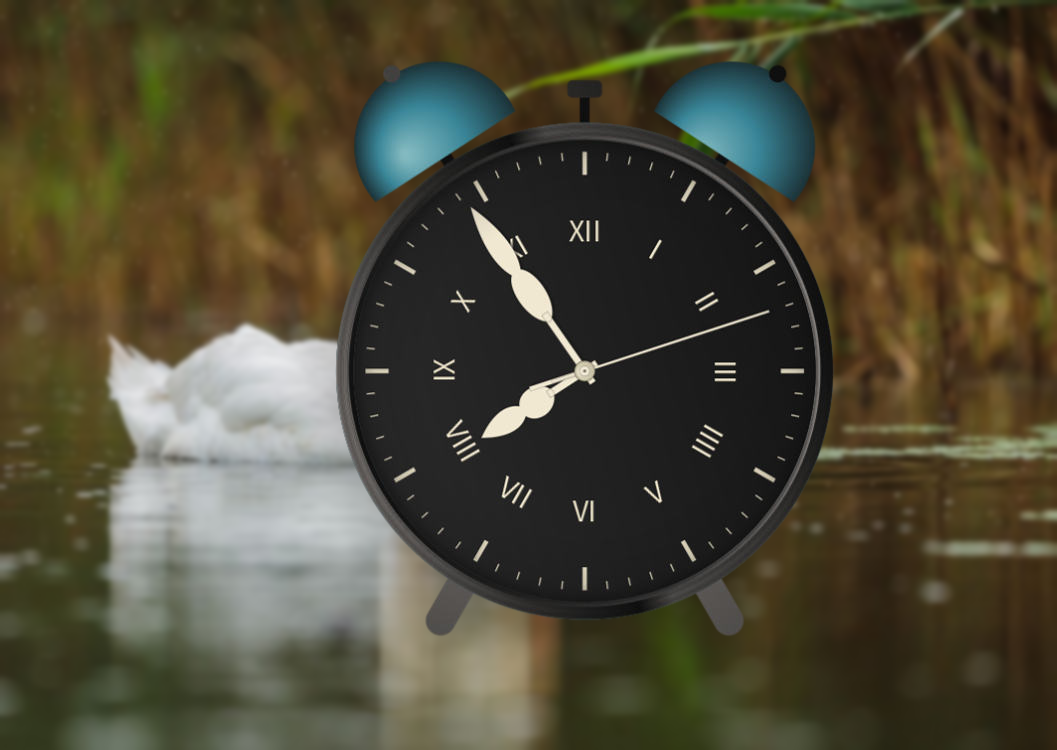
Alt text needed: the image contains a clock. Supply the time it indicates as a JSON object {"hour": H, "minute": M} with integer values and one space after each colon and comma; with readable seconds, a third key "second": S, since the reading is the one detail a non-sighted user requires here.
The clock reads {"hour": 7, "minute": 54, "second": 12}
